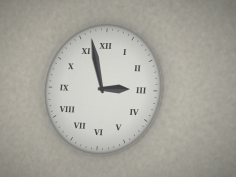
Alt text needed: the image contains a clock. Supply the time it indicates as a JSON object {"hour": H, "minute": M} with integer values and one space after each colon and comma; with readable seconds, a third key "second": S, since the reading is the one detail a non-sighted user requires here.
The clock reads {"hour": 2, "minute": 57}
